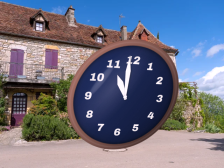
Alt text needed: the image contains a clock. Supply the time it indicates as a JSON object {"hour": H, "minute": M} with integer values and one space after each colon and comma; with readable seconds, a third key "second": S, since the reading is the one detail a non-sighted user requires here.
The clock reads {"hour": 10, "minute": 59}
